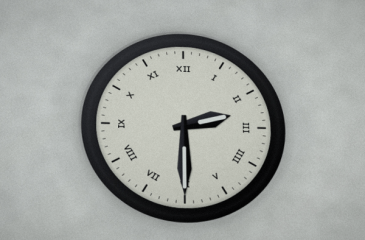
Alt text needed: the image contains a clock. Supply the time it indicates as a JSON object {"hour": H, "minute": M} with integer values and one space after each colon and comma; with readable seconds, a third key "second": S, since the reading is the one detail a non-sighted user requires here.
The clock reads {"hour": 2, "minute": 30}
